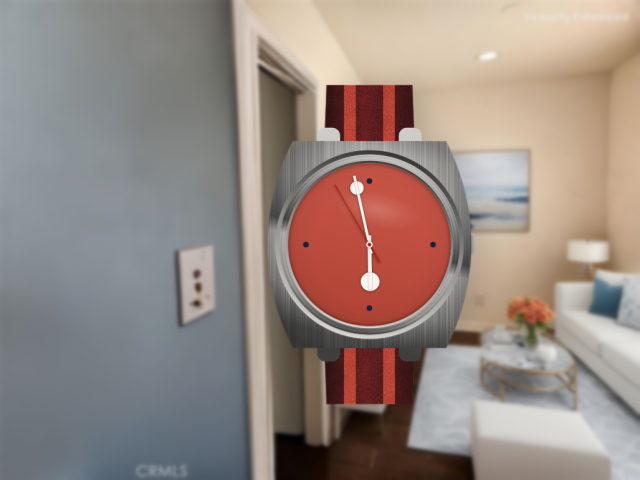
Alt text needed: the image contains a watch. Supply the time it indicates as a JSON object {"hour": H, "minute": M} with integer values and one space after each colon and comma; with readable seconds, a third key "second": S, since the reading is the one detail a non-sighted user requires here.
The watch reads {"hour": 5, "minute": 57, "second": 55}
